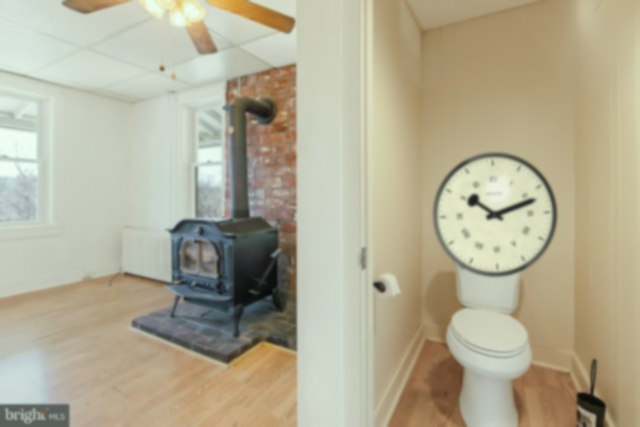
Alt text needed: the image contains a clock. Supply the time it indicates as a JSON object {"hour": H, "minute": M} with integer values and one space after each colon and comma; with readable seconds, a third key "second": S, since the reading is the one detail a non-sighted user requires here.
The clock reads {"hour": 10, "minute": 12}
